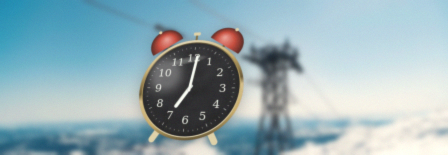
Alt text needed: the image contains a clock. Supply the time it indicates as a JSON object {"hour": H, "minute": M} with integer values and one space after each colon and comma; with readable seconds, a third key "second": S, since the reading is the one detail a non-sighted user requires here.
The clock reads {"hour": 7, "minute": 1}
